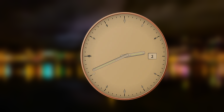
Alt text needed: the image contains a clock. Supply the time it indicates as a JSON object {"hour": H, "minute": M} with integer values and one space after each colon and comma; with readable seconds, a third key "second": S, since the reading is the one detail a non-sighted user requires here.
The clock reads {"hour": 2, "minute": 41}
